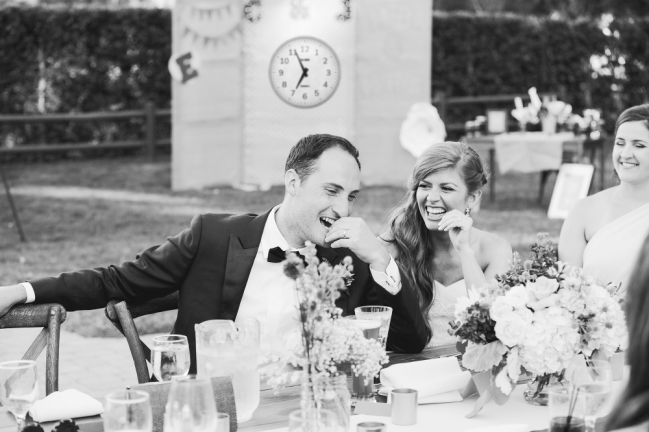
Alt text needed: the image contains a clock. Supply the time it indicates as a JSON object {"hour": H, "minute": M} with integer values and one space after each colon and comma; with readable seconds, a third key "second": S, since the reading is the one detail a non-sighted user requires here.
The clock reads {"hour": 6, "minute": 56}
